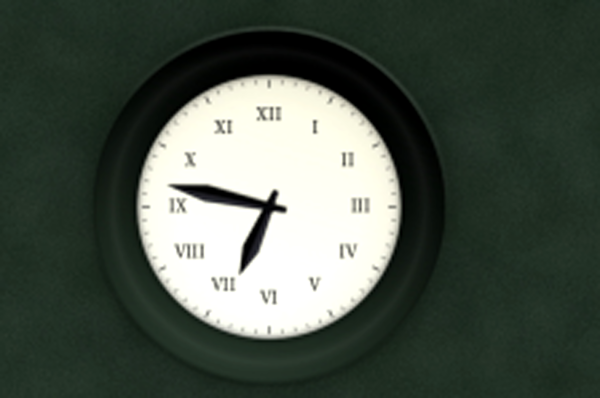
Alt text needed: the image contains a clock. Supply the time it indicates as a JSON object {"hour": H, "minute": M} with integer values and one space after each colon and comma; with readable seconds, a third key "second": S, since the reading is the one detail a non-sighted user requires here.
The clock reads {"hour": 6, "minute": 47}
